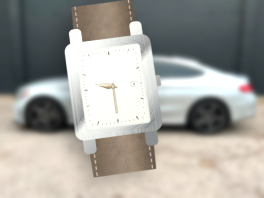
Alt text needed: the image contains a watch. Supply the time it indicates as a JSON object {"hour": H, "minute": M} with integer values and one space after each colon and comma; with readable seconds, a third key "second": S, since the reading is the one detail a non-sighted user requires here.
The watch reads {"hour": 9, "minute": 30}
